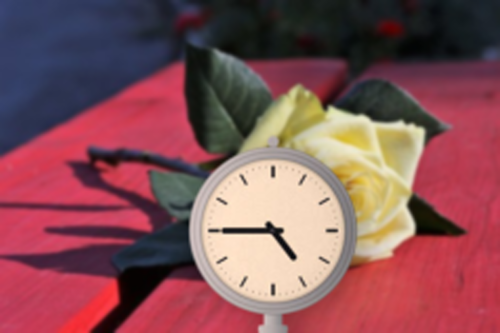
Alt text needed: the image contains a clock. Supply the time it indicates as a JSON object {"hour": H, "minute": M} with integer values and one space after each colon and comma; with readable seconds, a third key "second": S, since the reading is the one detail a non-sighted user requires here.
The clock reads {"hour": 4, "minute": 45}
